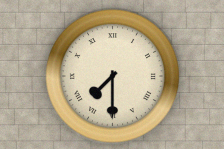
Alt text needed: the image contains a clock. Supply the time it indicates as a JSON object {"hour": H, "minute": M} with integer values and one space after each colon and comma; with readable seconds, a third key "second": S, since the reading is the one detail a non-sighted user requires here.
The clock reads {"hour": 7, "minute": 30}
